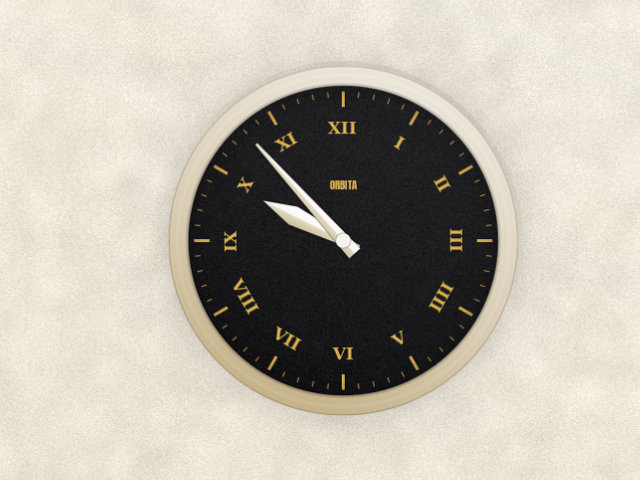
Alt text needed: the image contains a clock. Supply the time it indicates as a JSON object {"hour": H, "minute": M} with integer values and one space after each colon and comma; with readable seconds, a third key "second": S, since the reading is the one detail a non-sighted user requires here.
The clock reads {"hour": 9, "minute": 53}
